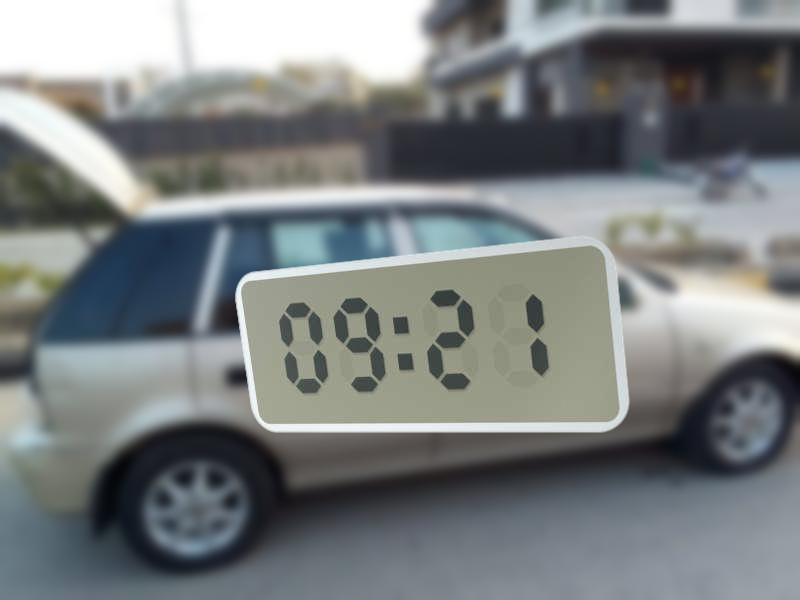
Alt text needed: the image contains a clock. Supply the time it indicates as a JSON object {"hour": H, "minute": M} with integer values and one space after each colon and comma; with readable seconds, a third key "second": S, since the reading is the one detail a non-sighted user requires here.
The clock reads {"hour": 9, "minute": 21}
